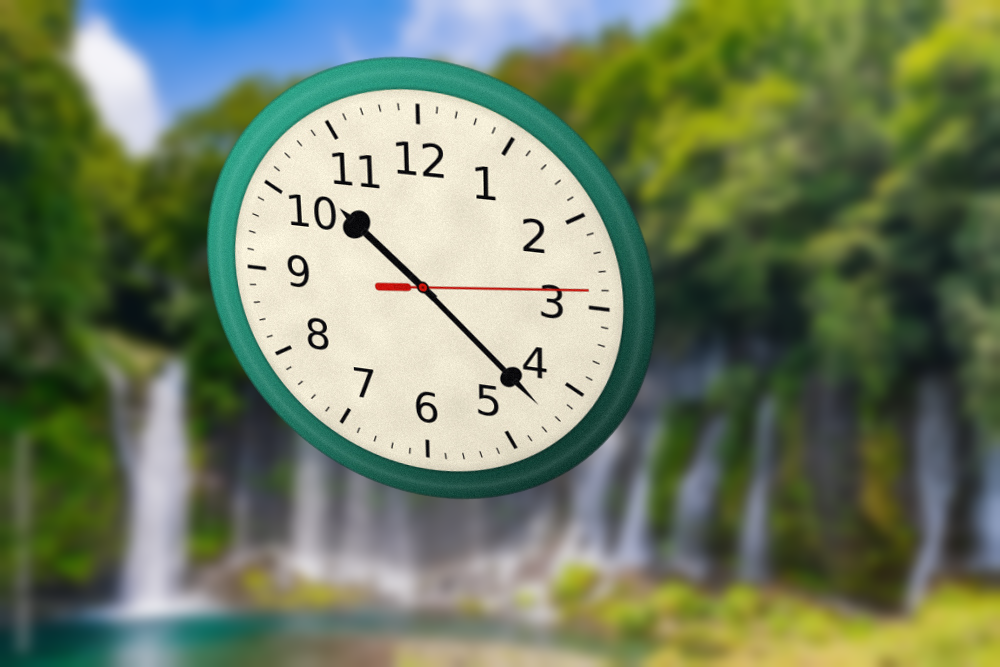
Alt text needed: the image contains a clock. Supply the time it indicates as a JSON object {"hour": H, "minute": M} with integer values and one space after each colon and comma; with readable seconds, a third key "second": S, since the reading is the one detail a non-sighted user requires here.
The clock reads {"hour": 10, "minute": 22, "second": 14}
